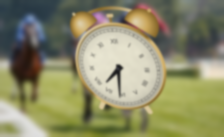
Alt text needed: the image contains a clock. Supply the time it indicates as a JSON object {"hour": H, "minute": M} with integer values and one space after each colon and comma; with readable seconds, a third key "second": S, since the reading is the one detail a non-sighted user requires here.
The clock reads {"hour": 7, "minute": 31}
